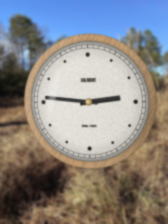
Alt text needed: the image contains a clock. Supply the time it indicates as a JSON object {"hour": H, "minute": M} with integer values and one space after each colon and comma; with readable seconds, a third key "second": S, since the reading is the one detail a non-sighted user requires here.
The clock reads {"hour": 2, "minute": 46}
